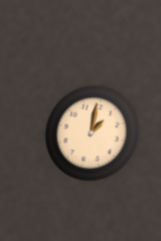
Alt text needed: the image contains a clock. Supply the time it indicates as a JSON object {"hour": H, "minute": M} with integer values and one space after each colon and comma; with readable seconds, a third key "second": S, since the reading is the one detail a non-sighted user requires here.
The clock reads {"hour": 12, "minute": 59}
